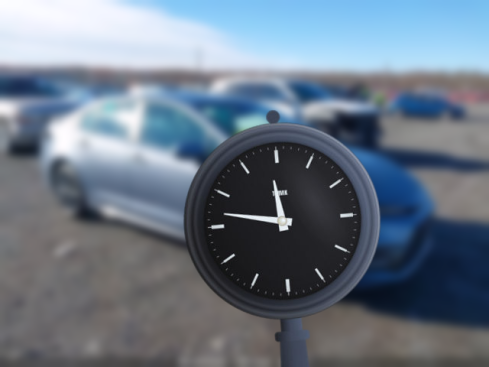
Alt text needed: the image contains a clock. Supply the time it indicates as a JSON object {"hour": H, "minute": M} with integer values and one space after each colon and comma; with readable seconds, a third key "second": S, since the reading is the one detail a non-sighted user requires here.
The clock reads {"hour": 11, "minute": 47}
